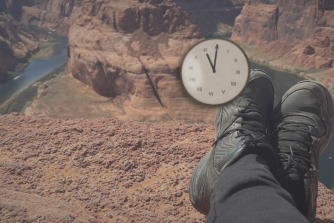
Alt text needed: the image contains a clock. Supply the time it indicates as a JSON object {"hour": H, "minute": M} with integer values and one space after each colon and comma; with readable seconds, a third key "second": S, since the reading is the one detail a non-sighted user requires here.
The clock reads {"hour": 11, "minute": 0}
